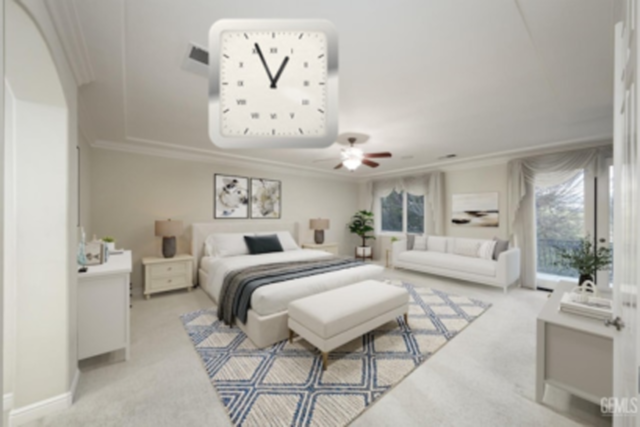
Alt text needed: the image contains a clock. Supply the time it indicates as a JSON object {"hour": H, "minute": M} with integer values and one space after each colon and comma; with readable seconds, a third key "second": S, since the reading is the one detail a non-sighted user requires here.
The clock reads {"hour": 12, "minute": 56}
